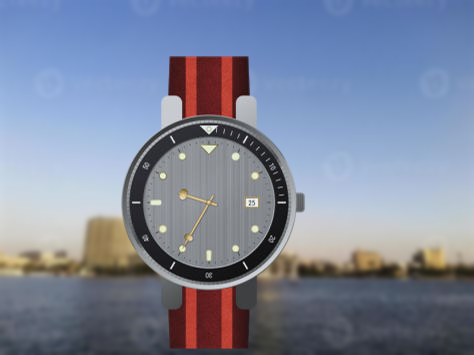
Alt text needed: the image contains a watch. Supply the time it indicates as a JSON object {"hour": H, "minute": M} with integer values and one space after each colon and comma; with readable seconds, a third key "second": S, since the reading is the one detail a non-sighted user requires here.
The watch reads {"hour": 9, "minute": 35}
